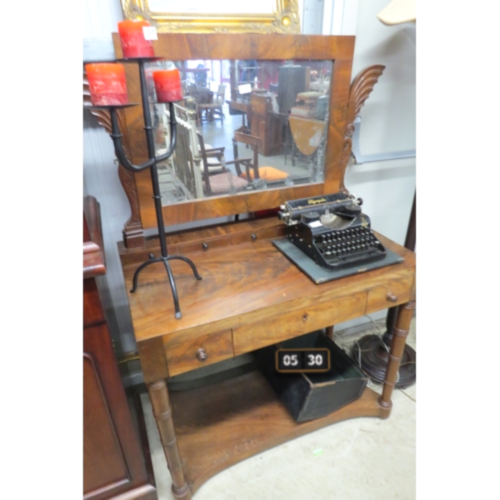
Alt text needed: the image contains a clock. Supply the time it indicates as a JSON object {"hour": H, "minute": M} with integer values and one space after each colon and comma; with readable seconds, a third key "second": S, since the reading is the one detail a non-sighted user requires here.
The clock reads {"hour": 5, "minute": 30}
